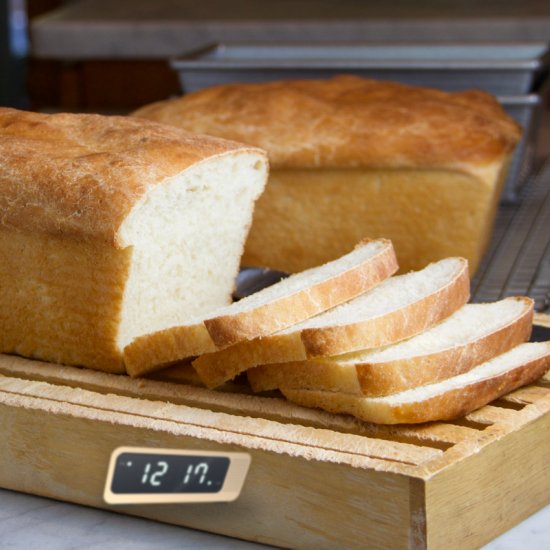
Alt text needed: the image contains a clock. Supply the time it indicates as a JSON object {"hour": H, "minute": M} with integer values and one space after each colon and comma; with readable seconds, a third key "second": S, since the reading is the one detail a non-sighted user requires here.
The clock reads {"hour": 12, "minute": 17}
